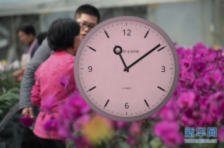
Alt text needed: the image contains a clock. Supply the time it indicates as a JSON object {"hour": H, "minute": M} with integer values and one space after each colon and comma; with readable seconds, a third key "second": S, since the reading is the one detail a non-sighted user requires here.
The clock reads {"hour": 11, "minute": 9}
